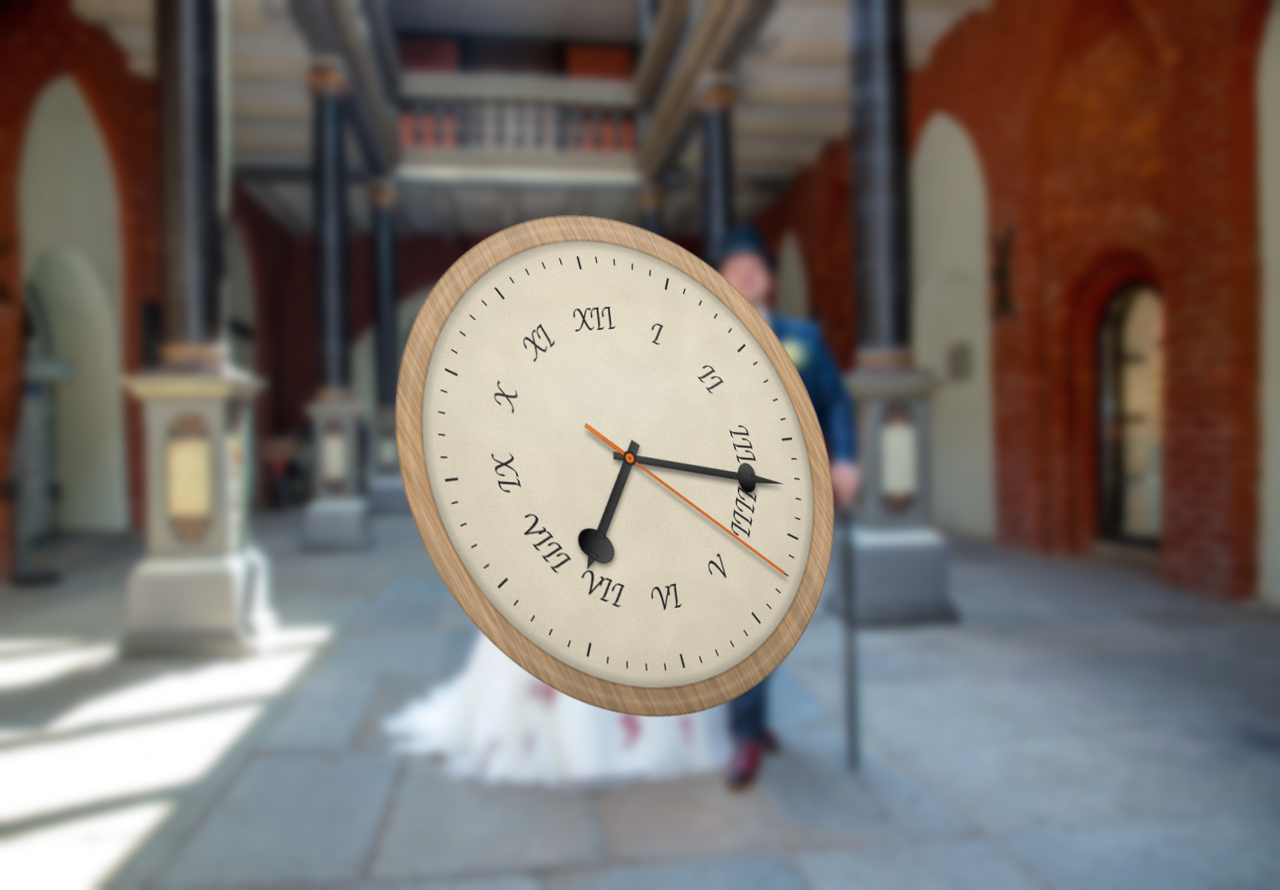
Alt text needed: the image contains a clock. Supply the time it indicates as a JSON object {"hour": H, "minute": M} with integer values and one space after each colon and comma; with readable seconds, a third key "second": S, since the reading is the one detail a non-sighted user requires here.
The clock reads {"hour": 7, "minute": 17, "second": 22}
